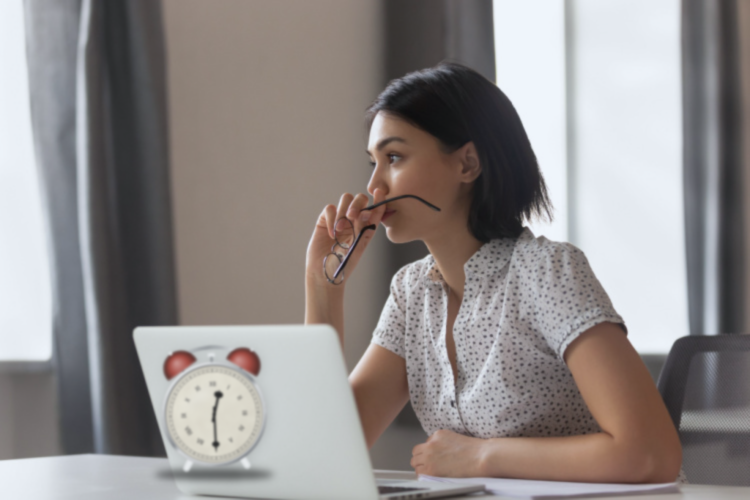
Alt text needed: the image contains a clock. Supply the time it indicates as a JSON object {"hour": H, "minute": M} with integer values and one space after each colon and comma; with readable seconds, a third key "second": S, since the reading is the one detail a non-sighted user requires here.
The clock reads {"hour": 12, "minute": 30}
